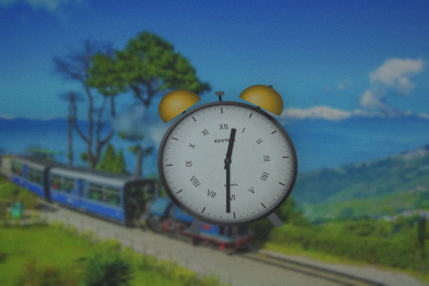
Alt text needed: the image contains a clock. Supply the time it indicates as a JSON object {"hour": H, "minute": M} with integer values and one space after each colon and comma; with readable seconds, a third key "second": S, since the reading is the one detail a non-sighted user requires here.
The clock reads {"hour": 12, "minute": 31}
